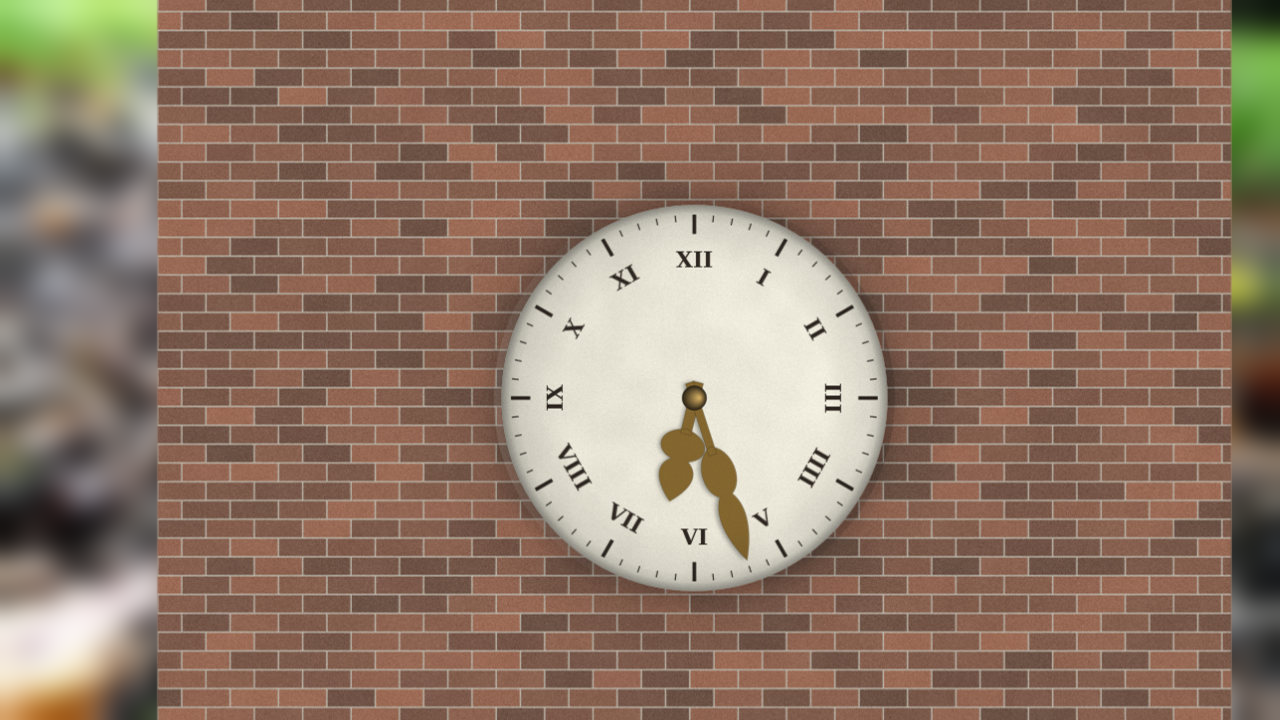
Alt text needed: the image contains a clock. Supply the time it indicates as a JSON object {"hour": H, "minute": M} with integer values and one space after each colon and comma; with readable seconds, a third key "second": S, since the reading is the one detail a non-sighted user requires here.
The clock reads {"hour": 6, "minute": 27}
